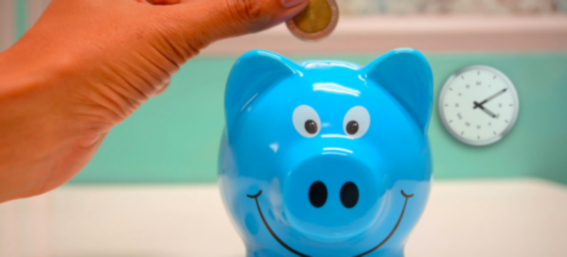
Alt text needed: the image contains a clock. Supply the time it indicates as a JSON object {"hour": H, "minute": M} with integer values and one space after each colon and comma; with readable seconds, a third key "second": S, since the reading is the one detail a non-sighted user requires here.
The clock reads {"hour": 4, "minute": 10}
